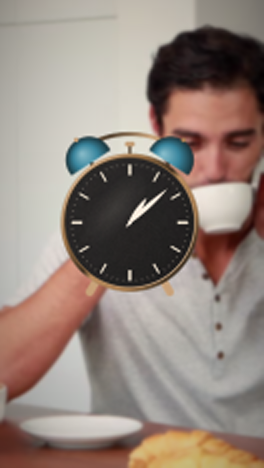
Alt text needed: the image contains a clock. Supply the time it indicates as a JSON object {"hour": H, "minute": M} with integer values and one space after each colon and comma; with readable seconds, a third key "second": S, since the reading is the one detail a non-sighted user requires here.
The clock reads {"hour": 1, "minute": 8}
